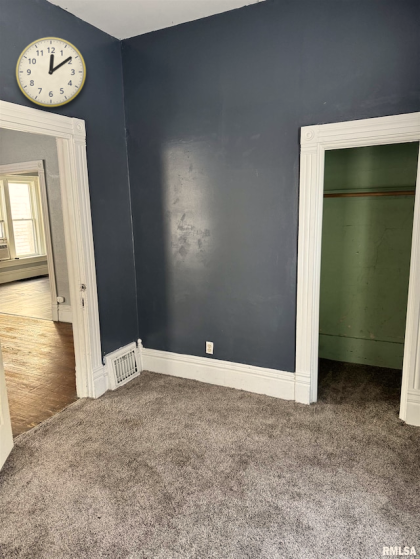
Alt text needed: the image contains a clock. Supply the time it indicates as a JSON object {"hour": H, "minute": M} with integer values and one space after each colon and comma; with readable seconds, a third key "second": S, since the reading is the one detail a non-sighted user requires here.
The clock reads {"hour": 12, "minute": 9}
